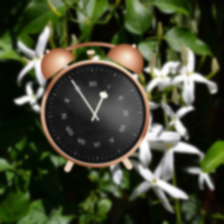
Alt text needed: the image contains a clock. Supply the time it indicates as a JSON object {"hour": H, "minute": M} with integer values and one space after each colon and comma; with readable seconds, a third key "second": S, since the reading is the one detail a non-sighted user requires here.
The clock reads {"hour": 12, "minute": 55}
